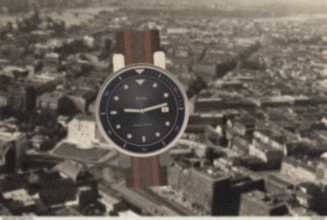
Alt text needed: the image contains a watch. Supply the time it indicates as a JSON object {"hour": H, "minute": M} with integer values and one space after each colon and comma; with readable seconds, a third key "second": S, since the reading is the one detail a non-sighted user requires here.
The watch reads {"hour": 9, "minute": 13}
